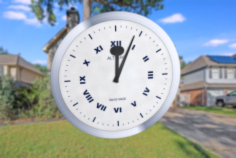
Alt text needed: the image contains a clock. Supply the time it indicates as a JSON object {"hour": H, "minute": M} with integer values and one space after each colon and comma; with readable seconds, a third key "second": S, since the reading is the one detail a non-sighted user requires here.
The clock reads {"hour": 12, "minute": 4}
